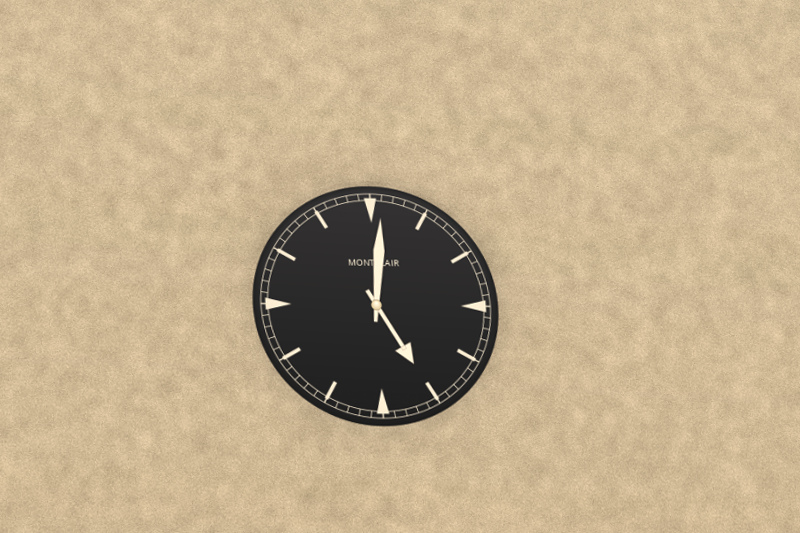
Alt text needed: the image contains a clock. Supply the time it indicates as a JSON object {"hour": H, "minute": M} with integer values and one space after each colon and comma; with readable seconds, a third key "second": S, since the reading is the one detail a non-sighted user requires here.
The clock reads {"hour": 5, "minute": 1}
